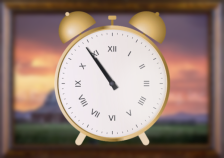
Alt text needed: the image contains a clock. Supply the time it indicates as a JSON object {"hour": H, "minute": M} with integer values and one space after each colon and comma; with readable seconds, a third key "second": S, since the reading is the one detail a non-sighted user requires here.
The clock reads {"hour": 10, "minute": 54}
